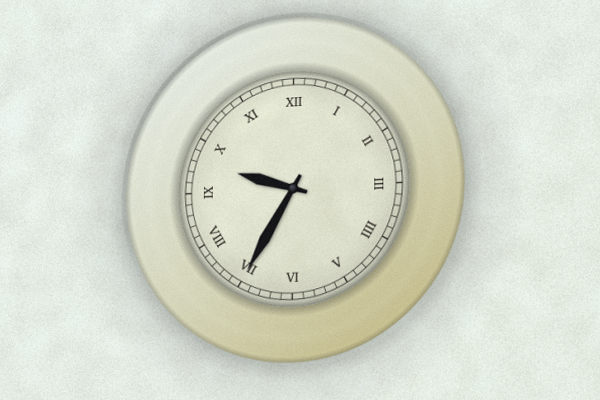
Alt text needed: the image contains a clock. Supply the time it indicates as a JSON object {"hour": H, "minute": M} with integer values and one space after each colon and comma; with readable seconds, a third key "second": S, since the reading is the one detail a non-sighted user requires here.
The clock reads {"hour": 9, "minute": 35}
